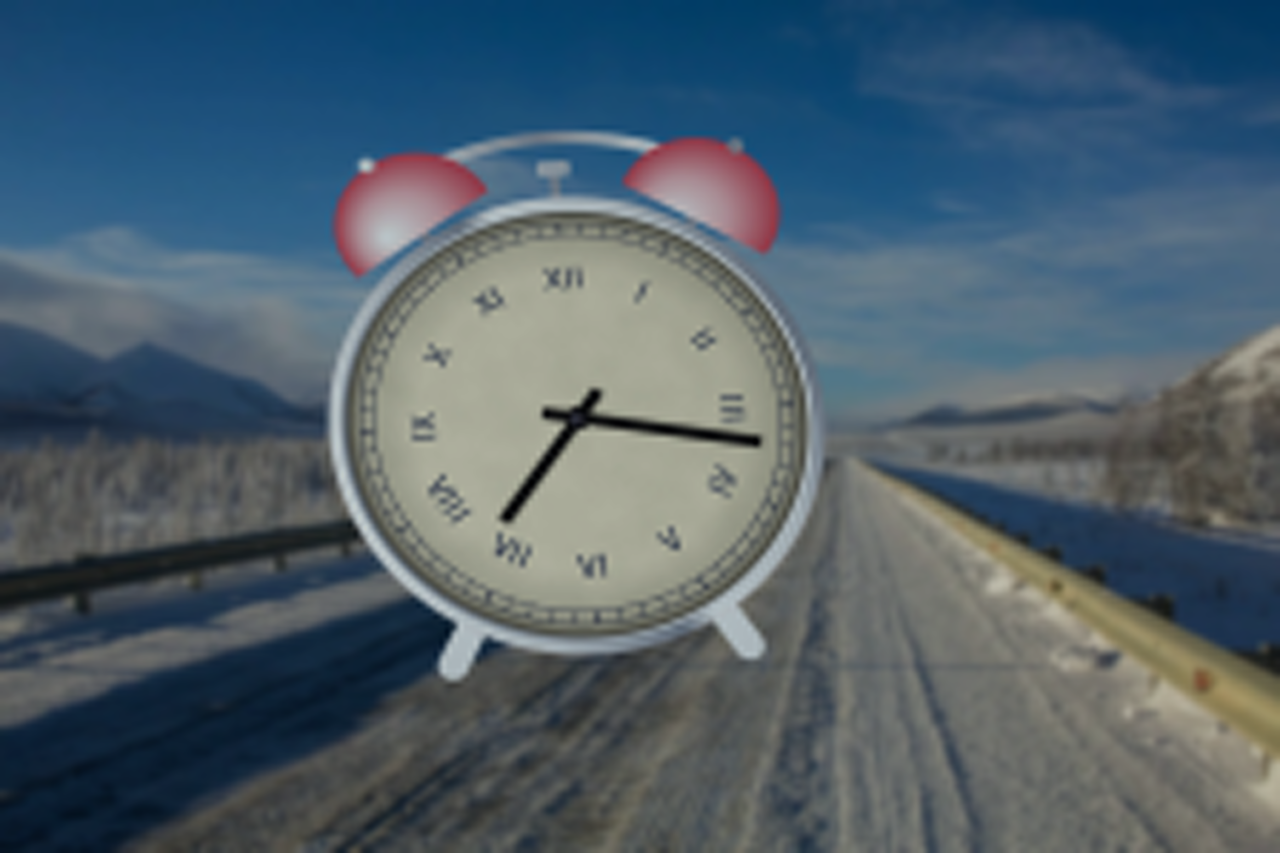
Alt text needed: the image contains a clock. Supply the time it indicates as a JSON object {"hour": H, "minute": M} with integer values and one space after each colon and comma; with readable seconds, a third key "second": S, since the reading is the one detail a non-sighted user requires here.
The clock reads {"hour": 7, "minute": 17}
